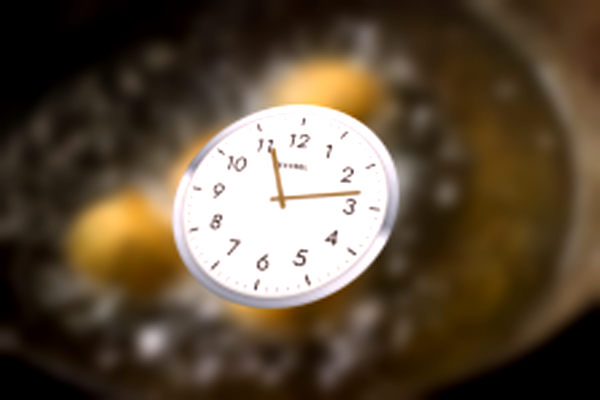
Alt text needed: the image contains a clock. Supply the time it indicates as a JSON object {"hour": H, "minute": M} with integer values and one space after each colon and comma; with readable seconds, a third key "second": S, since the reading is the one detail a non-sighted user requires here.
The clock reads {"hour": 11, "minute": 13}
